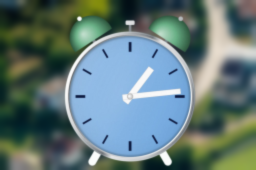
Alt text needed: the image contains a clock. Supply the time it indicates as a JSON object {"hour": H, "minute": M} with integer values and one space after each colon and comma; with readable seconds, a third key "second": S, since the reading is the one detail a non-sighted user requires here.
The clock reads {"hour": 1, "minute": 14}
